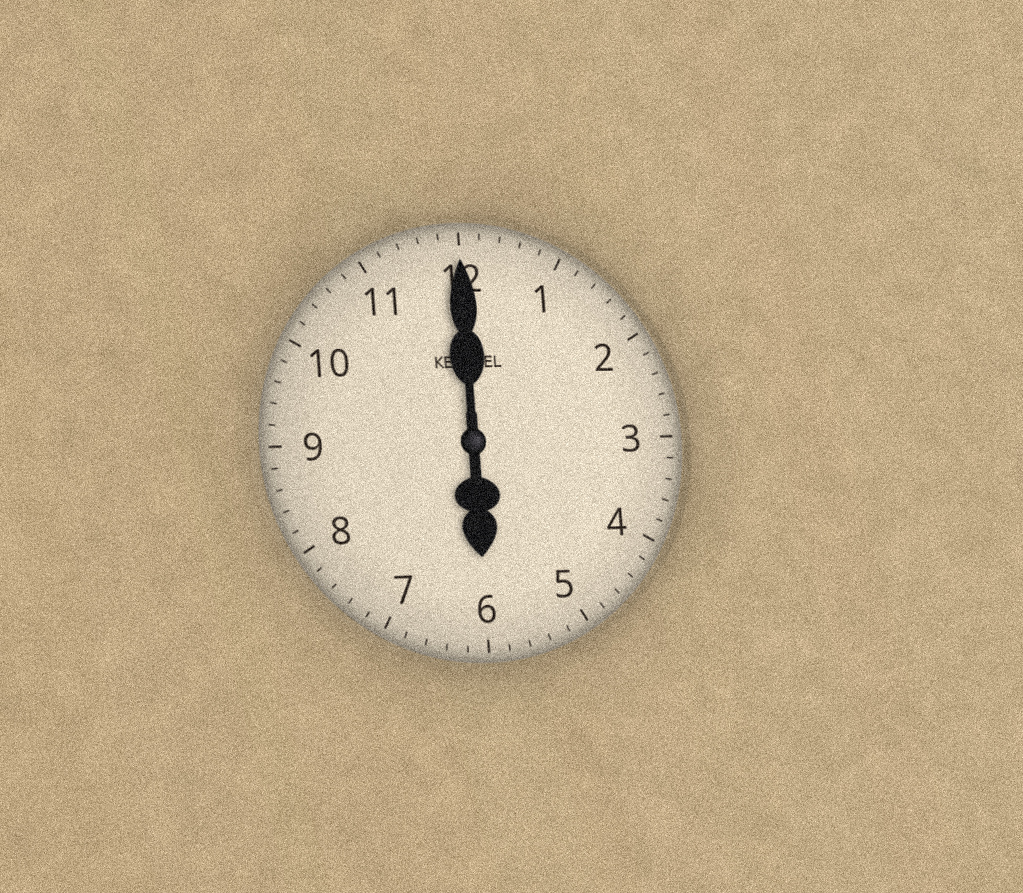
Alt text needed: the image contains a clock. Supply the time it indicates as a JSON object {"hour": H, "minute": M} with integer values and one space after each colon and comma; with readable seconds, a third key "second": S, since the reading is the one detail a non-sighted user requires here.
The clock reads {"hour": 6, "minute": 0}
